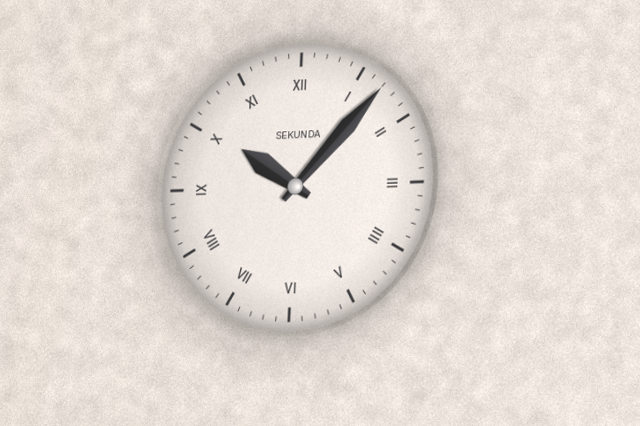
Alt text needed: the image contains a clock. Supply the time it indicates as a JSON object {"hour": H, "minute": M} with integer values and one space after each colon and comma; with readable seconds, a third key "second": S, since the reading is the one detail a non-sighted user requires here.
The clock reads {"hour": 10, "minute": 7}
